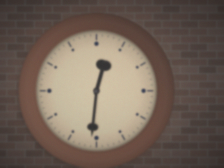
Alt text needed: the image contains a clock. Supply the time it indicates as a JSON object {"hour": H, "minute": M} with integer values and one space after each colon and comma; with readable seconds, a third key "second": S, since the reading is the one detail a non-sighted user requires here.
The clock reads {"hour": 12, "minute": 31}
